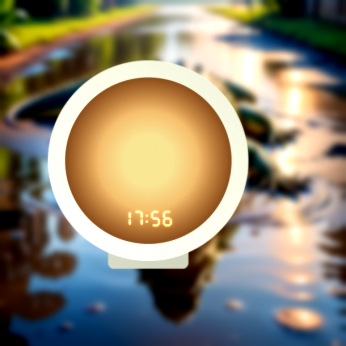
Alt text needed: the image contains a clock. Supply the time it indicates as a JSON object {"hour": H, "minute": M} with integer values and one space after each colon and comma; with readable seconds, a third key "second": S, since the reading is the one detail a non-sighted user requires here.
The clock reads {"hour": 17, "minute": 56}
